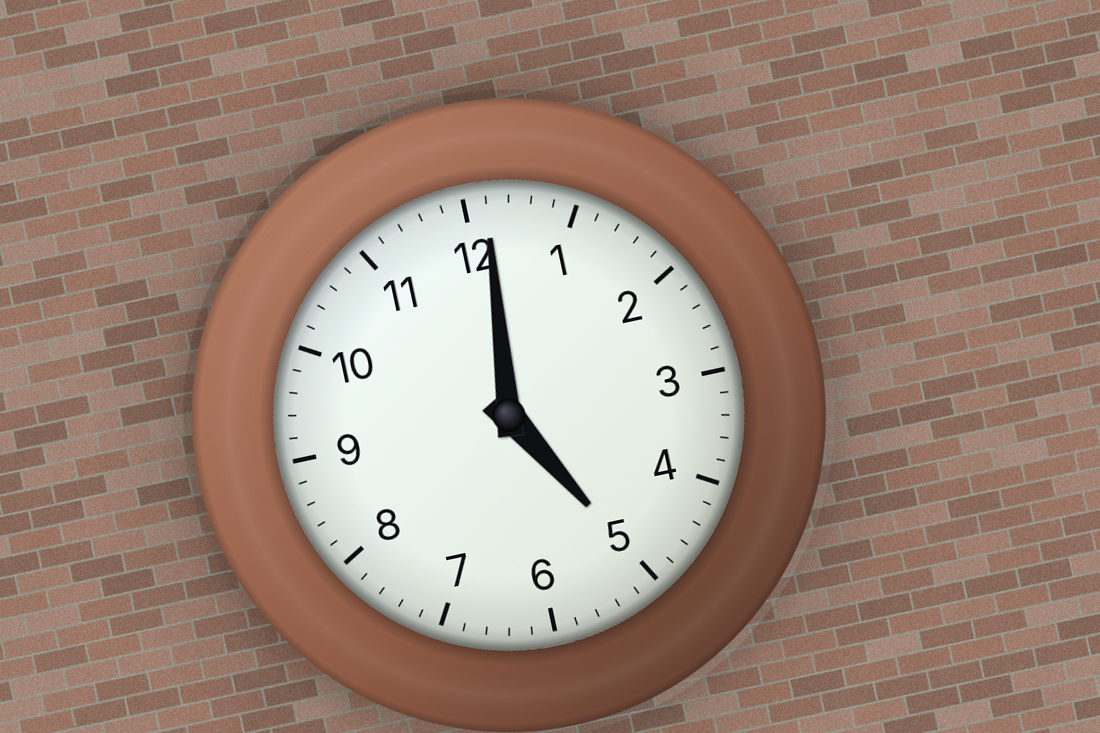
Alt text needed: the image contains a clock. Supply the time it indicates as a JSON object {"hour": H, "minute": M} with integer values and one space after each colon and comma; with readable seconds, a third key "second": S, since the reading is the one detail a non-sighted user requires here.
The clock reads {"hour": 5, "minute": 1}
